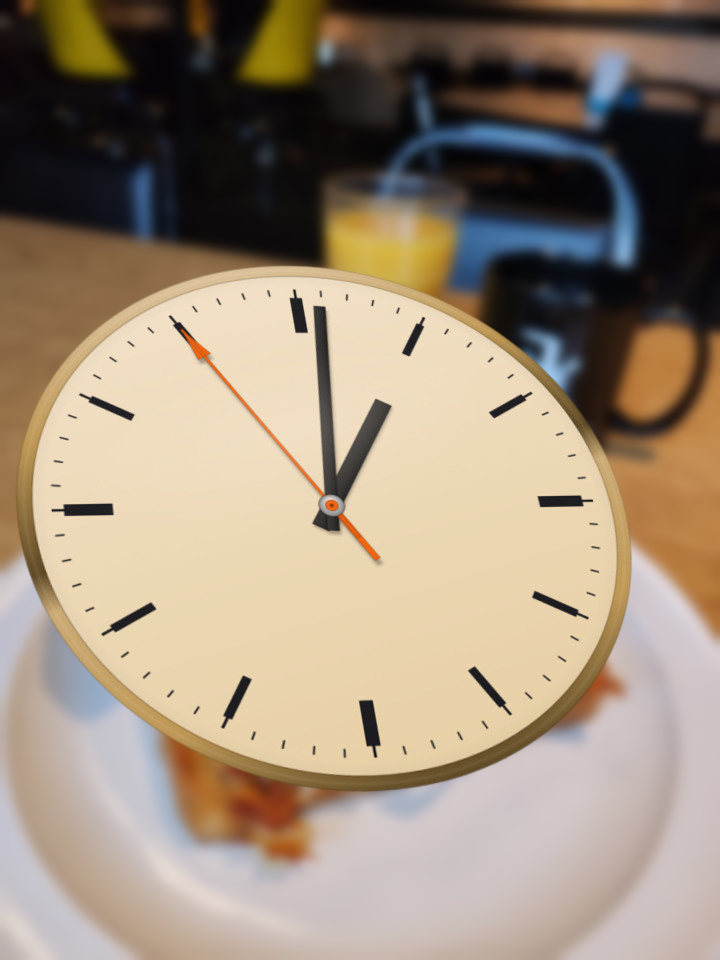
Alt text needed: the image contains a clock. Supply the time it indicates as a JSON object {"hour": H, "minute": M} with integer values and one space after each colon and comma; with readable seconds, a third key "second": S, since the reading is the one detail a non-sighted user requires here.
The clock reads {"hour": 1, "minute": 0, "second": 55}
